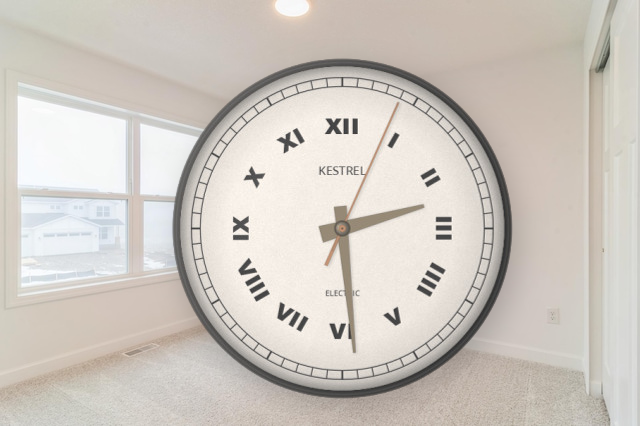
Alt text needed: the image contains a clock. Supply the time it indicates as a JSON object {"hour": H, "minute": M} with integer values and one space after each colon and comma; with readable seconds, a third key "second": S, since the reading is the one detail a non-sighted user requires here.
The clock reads {"hour": 2, "minute": 29, "second": 4}
